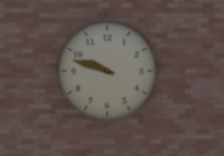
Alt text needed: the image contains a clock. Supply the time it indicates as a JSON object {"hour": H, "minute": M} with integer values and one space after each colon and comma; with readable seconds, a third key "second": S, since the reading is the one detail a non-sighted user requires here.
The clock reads {"hour": 9, "minute": 48}
